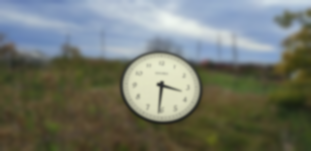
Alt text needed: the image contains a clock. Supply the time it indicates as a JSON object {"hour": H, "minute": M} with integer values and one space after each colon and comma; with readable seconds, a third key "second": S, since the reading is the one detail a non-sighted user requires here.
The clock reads {"hour": 3, "minute": 31}
